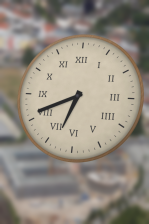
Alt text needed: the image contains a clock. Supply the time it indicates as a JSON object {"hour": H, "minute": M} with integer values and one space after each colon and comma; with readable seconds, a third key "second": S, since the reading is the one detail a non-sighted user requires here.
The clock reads {"hour": 6, "minute": 41}
